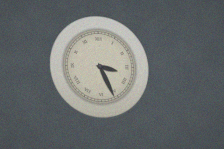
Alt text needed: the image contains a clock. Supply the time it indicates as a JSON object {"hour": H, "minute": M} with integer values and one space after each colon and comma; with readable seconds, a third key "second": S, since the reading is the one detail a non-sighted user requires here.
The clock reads {"hour": 3, "minute": 26}
